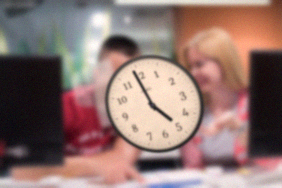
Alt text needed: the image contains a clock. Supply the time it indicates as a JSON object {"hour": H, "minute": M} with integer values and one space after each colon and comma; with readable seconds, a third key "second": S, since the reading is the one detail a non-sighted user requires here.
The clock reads {"hour": 4, "minute": 59}
